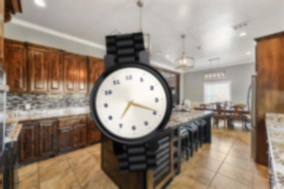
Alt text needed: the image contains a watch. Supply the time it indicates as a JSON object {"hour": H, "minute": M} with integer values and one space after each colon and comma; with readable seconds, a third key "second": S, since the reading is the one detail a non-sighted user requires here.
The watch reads {"hour": 7, "minute": 19}
